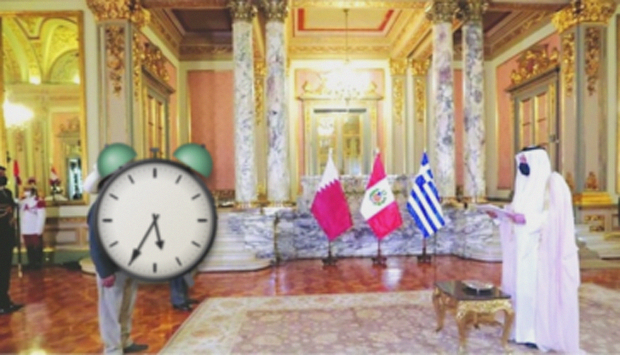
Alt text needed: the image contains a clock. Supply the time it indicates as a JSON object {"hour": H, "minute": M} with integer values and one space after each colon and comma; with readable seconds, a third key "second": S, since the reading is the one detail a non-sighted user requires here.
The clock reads {"hour": 5, "minute": 35}
